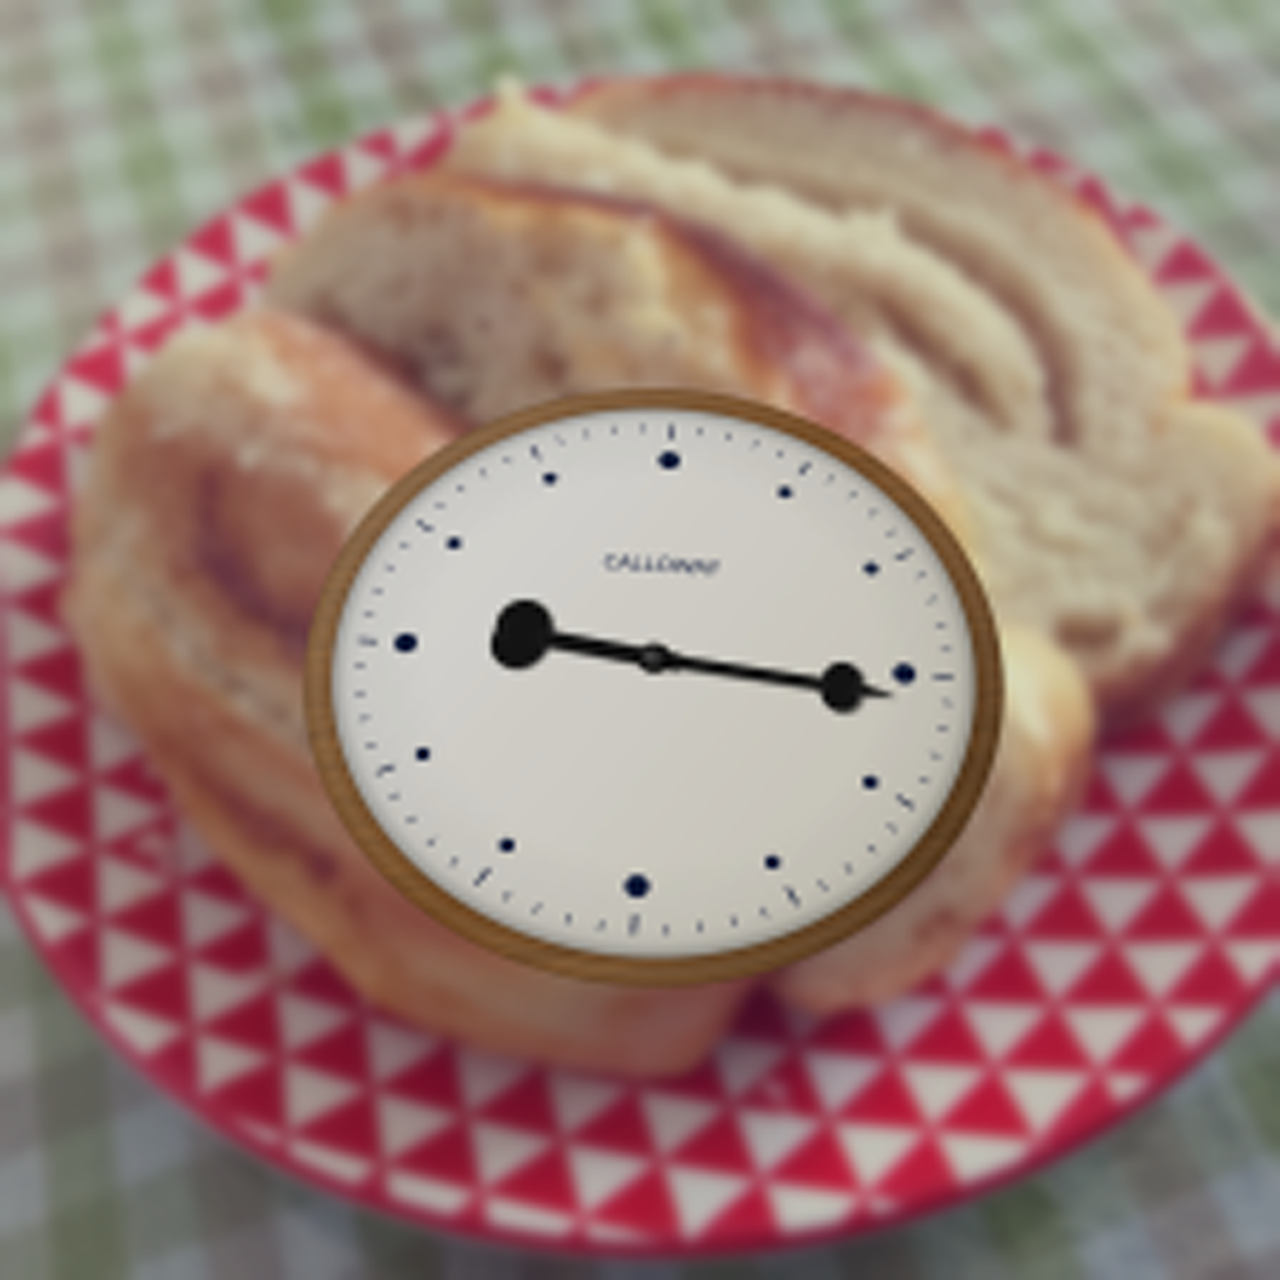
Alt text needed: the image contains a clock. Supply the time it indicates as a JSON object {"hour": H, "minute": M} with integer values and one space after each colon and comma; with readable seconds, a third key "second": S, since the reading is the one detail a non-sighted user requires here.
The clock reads {"hour": 9, "minute": 16}
